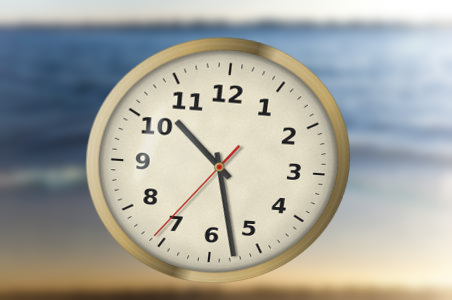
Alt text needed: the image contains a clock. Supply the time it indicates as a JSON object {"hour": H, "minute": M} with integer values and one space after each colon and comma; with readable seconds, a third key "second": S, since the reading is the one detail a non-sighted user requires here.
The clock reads {"hour": 10, "minute": 27, "second": 36}
